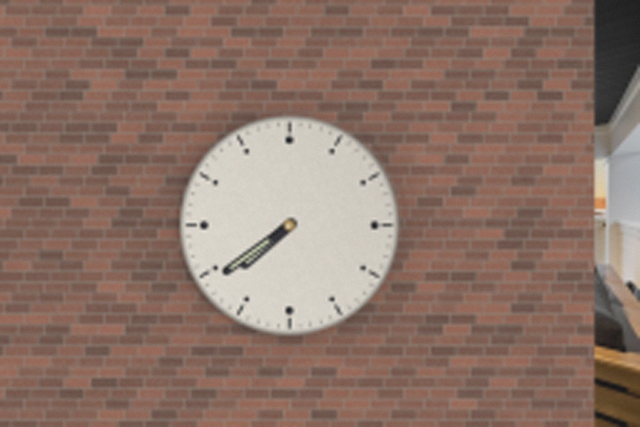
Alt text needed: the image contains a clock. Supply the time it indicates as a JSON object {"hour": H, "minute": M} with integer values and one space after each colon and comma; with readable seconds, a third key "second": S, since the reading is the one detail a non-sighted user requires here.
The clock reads {"hour": 7, "minute": 39}
